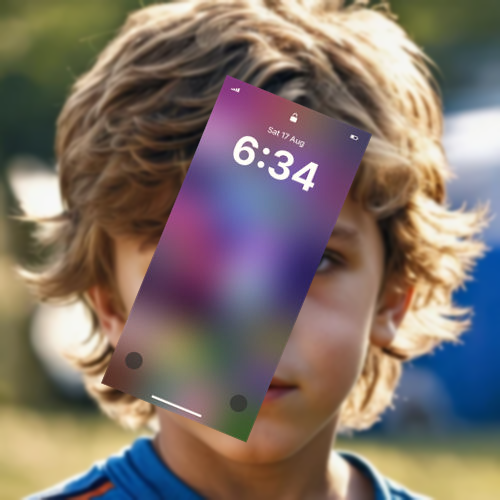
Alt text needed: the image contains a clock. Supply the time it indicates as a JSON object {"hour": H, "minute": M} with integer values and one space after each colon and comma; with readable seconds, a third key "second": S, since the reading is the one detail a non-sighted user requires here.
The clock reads {"hour": 6, "minute": 34}
